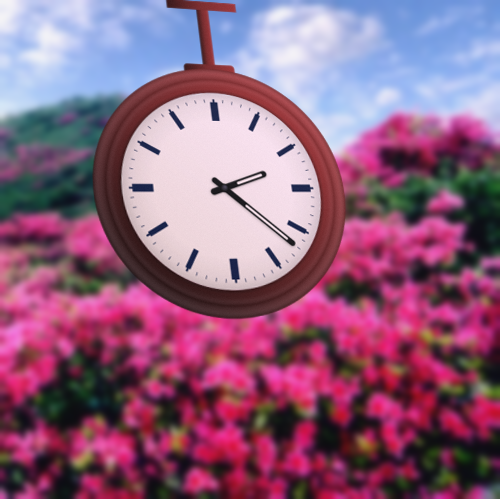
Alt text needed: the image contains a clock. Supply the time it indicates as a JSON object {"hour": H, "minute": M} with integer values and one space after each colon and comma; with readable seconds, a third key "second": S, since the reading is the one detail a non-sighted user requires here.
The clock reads {"hour": 2, "minute": 22}
